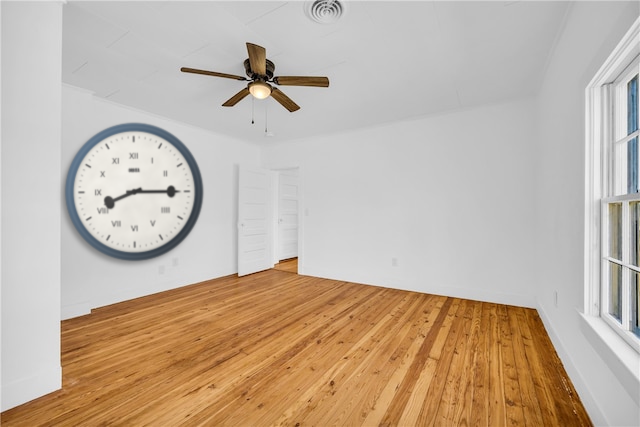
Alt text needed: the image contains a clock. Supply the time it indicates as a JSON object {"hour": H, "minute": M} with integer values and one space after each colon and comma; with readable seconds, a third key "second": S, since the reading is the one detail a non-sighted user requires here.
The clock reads {"hour": 8, "minute": 15}
